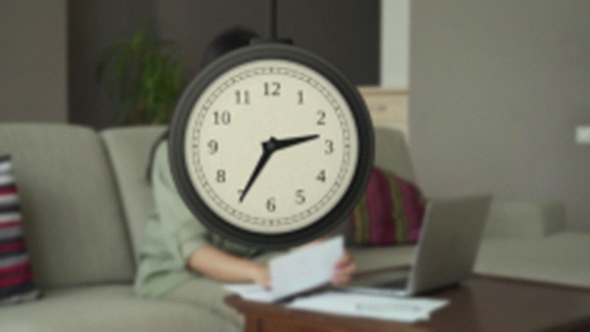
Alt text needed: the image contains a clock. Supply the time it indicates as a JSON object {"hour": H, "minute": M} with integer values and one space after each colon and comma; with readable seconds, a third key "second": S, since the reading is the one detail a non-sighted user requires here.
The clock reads {"hour": 2, "minute": 35}
